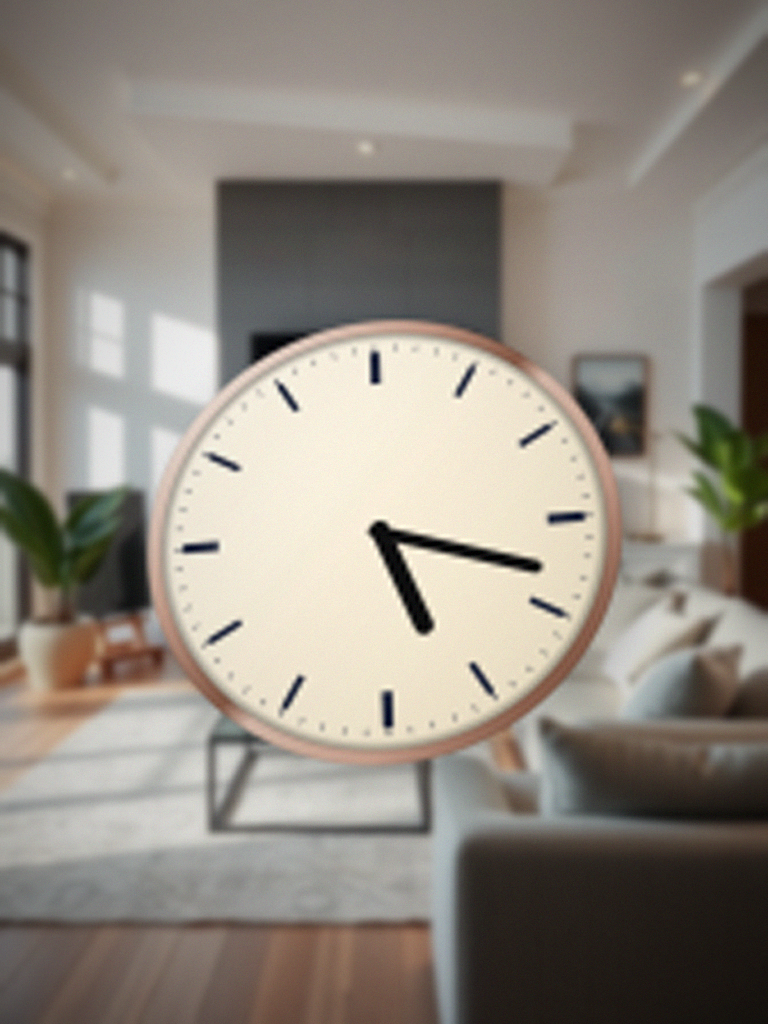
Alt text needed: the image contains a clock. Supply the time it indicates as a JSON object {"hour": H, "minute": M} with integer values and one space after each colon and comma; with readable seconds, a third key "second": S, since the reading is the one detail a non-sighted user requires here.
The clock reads {"hour": 5, "minute": 18}
